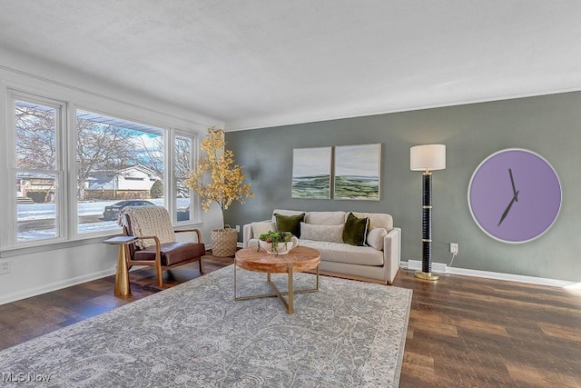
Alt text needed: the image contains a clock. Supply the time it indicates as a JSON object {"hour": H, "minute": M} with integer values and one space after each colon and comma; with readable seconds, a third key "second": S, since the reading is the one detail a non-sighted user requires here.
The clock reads {"hour": 11, "minute": 35}
